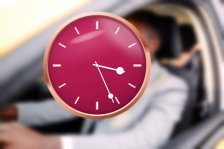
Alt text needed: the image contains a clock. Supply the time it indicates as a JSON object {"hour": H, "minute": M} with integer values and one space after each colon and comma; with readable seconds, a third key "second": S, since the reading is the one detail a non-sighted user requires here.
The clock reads {"hour": 3, "minute": 26}
